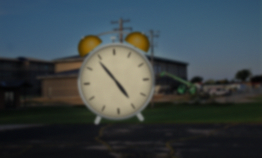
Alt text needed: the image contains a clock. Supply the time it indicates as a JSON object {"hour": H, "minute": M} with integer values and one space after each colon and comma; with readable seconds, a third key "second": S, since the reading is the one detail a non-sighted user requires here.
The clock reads {"hour": 4, "minute": 54}
